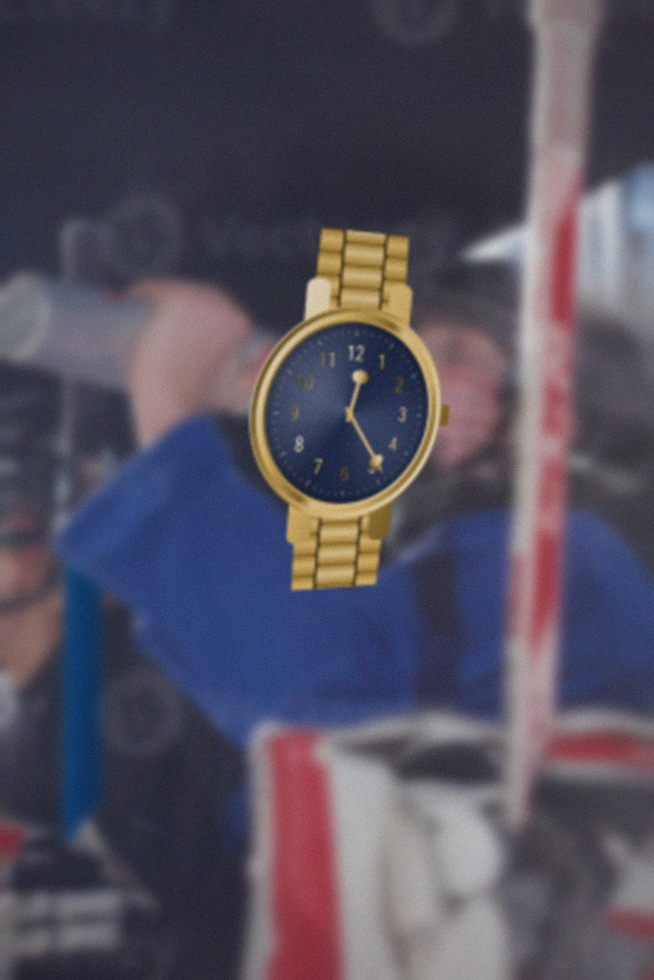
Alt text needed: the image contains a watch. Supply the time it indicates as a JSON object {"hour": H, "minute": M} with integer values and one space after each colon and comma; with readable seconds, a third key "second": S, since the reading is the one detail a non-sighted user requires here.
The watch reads {"hour": 12, "minute": 24}
